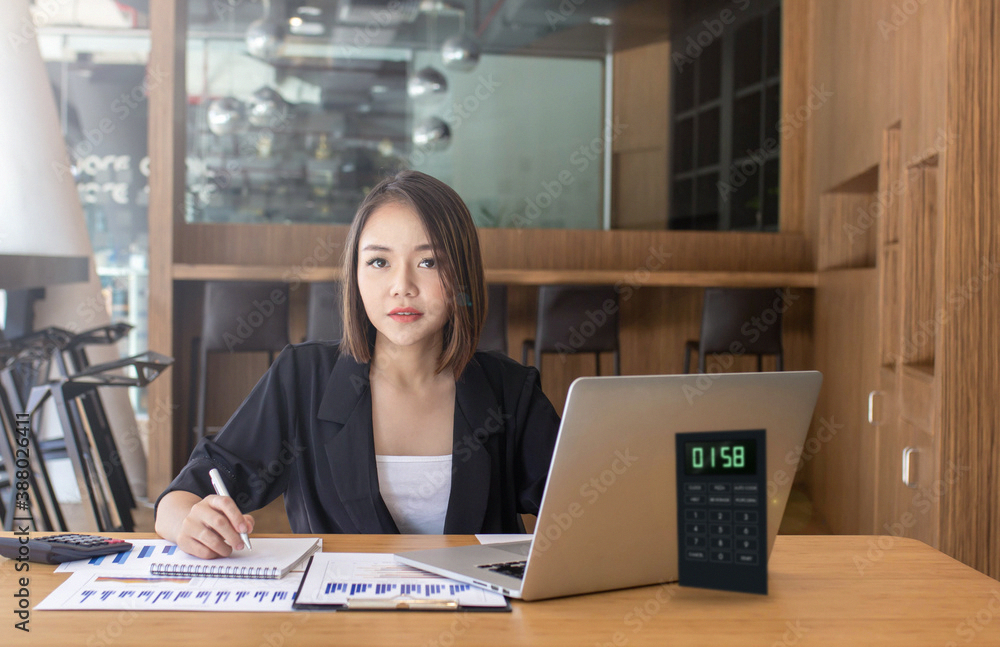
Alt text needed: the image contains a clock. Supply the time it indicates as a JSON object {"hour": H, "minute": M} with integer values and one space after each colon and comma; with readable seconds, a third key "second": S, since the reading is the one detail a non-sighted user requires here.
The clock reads {"hour": 1, "minute": 58}
